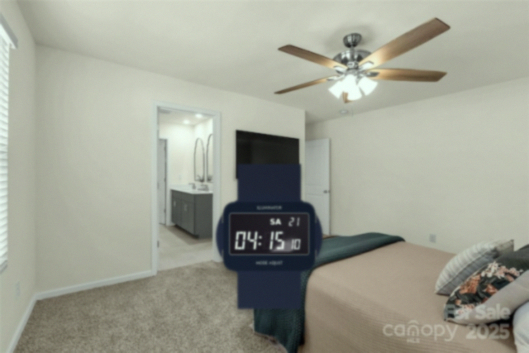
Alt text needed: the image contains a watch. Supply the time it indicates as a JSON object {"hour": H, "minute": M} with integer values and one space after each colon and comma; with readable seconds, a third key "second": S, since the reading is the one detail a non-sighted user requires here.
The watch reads {"hour": 4, "minute": 15}
